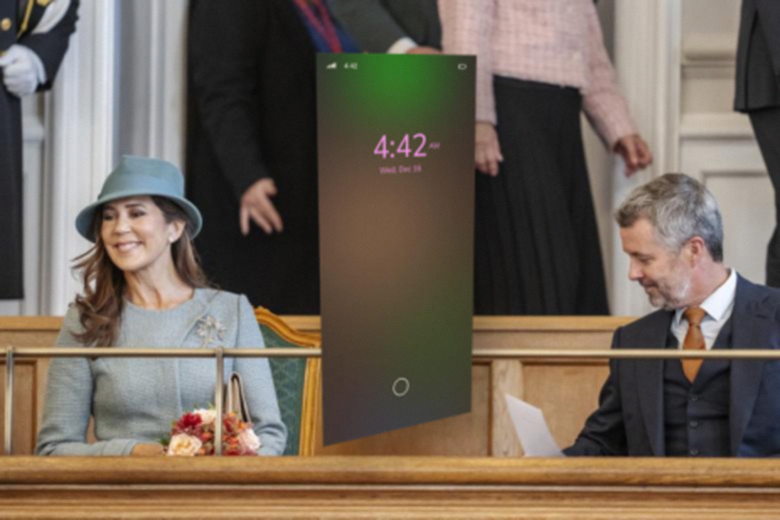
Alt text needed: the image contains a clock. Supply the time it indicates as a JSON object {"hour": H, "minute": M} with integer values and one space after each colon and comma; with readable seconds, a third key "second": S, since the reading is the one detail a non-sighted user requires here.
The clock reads {"hour": 4, "minute": 42}
